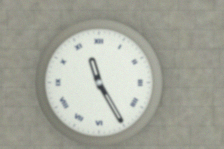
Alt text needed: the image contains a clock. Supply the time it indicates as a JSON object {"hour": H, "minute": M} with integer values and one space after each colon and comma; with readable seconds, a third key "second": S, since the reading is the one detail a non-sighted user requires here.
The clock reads {"hour": 11, "minute": 25}
